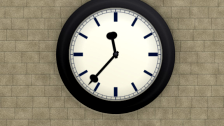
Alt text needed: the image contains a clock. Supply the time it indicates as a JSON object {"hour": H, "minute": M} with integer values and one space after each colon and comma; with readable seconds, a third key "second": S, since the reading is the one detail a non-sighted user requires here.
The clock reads {"hour": 11, "minute": 37}
